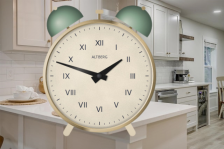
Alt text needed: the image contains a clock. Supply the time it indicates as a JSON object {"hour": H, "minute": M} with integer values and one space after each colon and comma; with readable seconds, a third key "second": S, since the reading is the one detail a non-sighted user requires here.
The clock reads {"hour": 1, "minute": 48}
